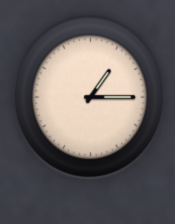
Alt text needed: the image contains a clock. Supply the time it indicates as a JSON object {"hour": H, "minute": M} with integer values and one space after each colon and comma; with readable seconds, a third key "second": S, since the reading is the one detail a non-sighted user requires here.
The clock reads {"hour": 1, "minute": 15}
